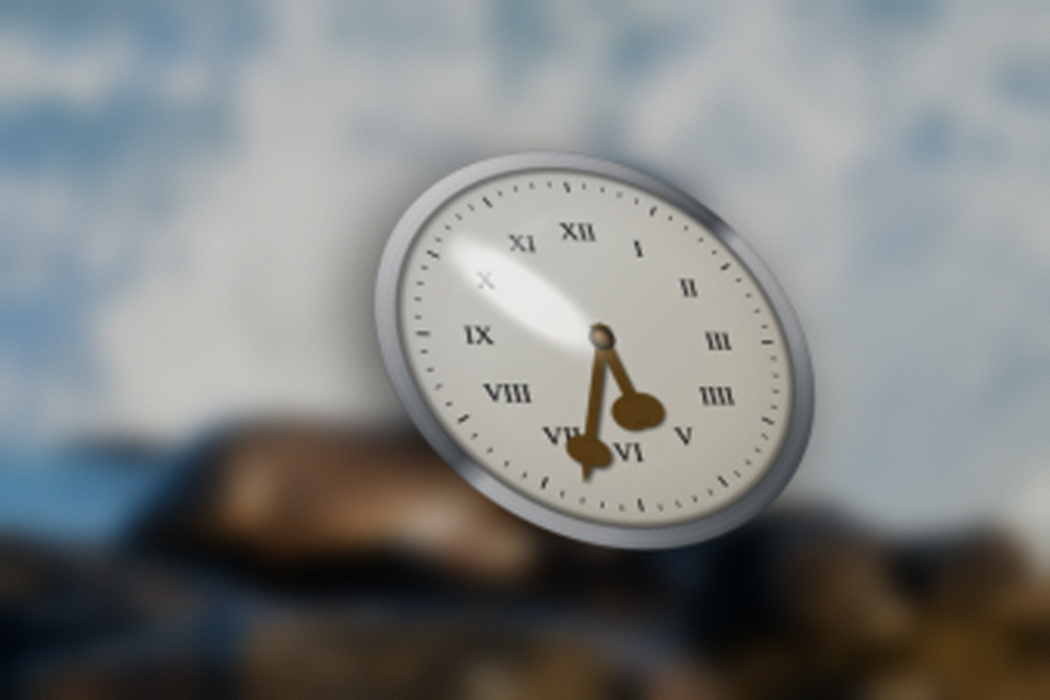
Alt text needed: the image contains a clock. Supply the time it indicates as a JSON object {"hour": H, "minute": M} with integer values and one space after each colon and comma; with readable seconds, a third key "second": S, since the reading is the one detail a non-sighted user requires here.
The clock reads {"hour": 5, "minute": 33}
